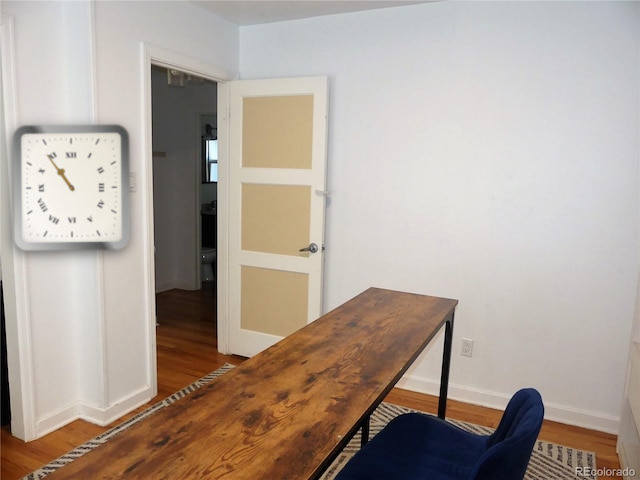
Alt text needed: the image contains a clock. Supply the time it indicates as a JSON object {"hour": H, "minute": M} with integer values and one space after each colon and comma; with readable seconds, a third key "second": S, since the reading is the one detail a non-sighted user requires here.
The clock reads {"hour": 10, "minute": 54}
